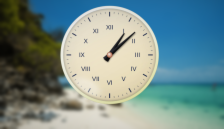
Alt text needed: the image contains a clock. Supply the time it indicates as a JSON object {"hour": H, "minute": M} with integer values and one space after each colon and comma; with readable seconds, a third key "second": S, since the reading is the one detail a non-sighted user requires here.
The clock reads {"hour": 1, "minute": 8}
